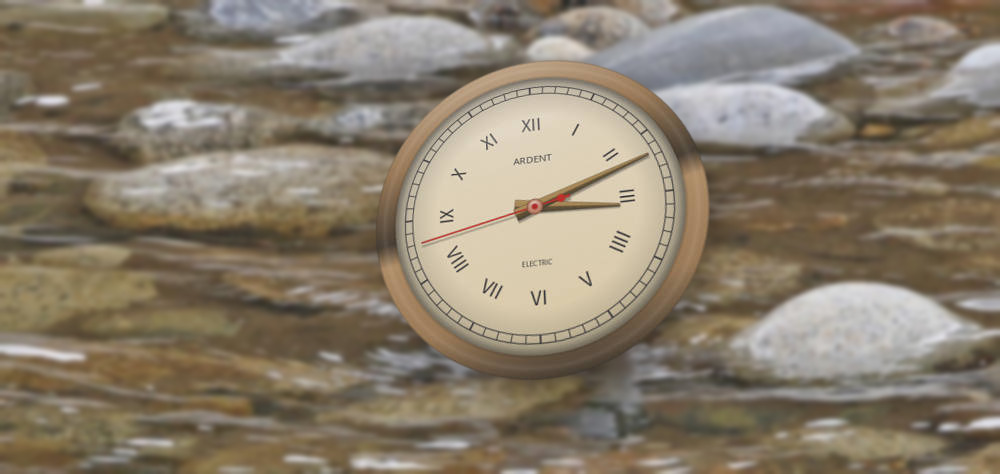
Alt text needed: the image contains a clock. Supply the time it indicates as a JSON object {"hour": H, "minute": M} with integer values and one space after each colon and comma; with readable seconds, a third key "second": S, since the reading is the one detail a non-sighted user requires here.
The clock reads {"hour": 3, "minute": 11, "second": 43}
